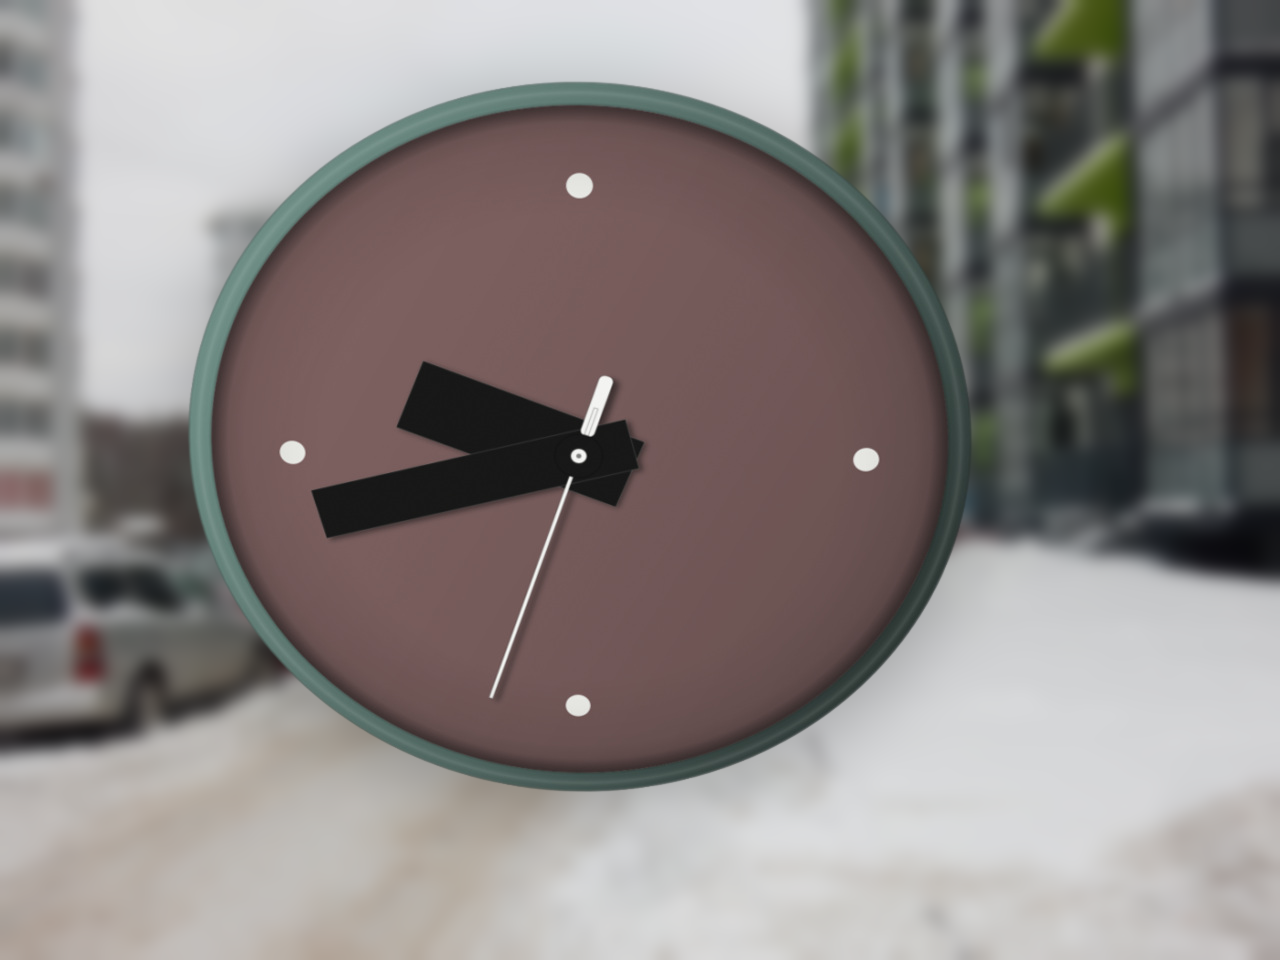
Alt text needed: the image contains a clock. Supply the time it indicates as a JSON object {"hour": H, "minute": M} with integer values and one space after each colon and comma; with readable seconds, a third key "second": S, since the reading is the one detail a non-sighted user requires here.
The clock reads {"hour": 9, "minute": 42, "second": 33}
